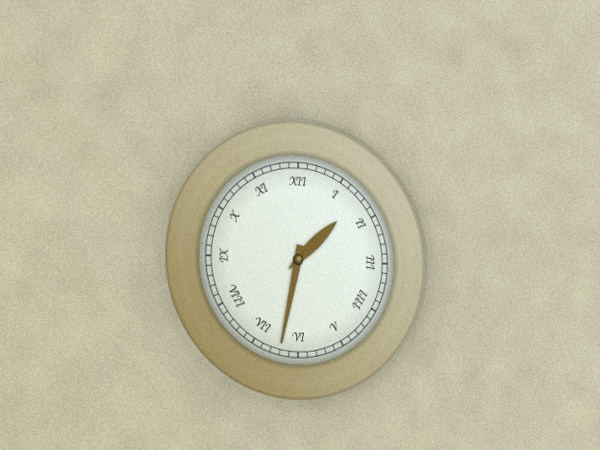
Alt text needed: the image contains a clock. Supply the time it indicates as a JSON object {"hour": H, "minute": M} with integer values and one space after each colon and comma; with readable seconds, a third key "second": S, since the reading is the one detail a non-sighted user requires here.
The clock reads {"hour": 1, "minute": 32}
